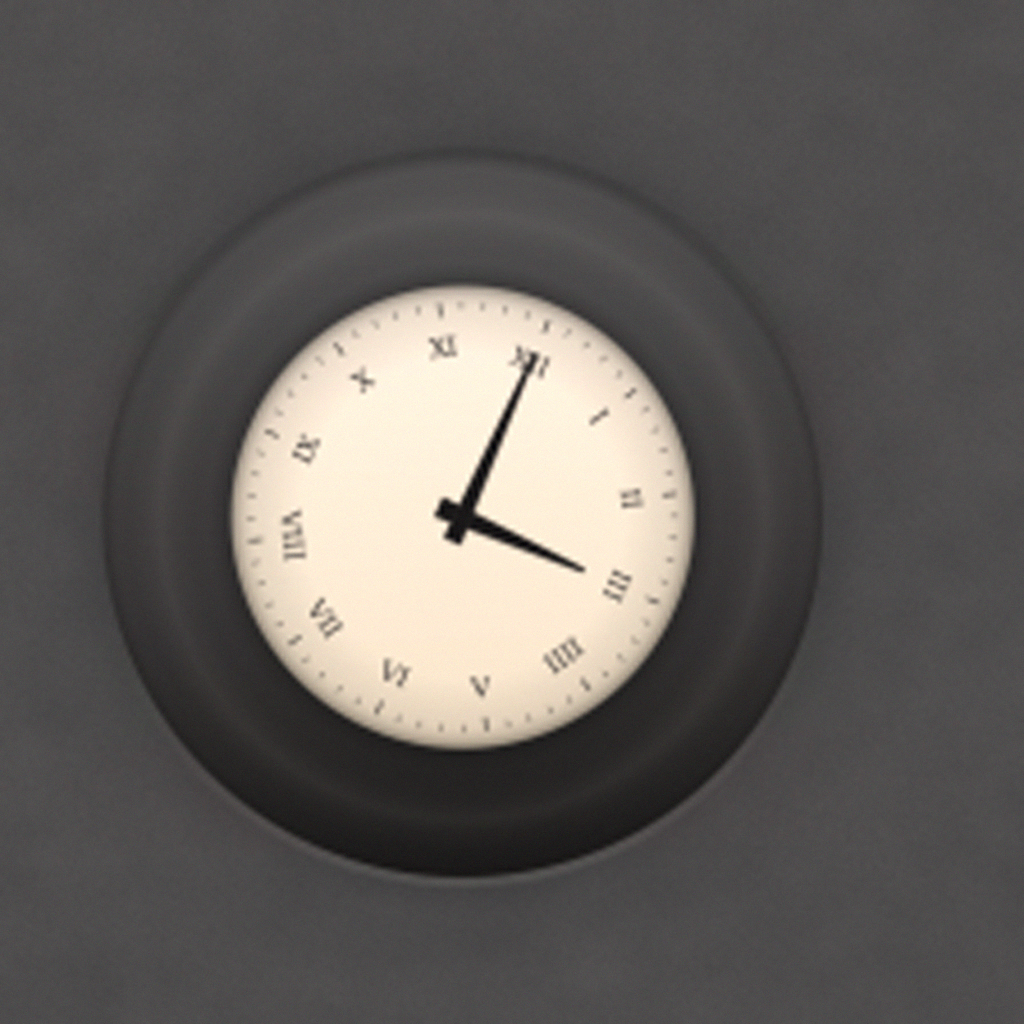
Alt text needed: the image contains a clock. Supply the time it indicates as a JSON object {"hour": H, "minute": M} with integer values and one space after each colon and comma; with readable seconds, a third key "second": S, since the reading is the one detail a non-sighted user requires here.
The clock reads {"hour": 3, "minute": 0}
